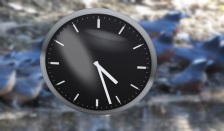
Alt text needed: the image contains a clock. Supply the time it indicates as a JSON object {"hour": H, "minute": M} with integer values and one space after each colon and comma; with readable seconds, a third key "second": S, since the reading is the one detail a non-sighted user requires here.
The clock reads {"hour": 4, "minute": 27}
